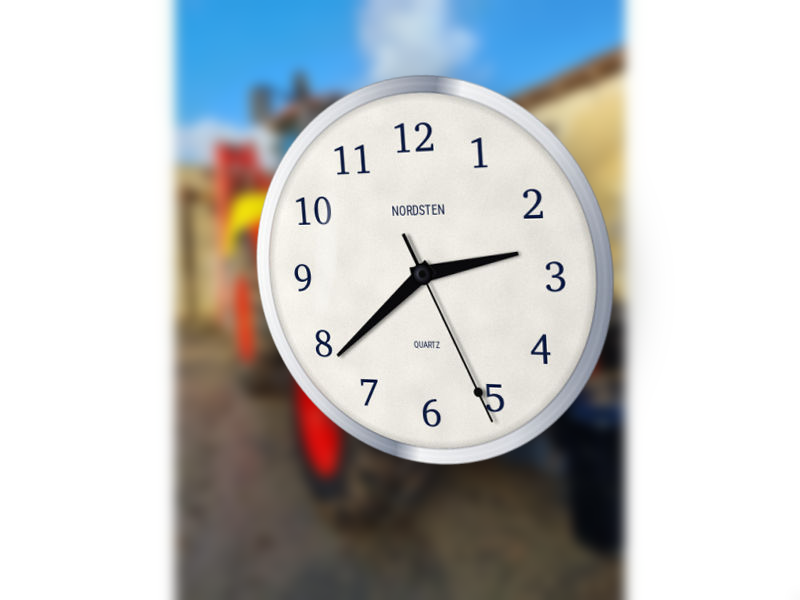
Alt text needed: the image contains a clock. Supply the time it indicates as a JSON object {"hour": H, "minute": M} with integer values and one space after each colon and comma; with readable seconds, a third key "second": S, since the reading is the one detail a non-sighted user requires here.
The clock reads {"hour": 2, "minute": 38, "second": 26}
